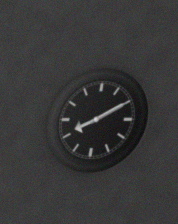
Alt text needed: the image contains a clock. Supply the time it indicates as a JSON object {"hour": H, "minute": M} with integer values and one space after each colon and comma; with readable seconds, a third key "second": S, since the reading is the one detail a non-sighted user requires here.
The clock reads {"hour": 8, "minute": 10}
